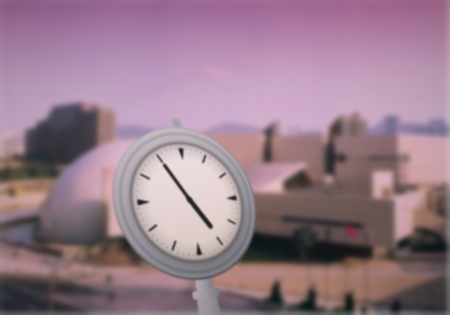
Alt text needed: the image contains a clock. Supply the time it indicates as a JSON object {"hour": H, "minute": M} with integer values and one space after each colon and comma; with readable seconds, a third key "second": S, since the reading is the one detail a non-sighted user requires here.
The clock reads {"hour": 4, "minute": 55}
